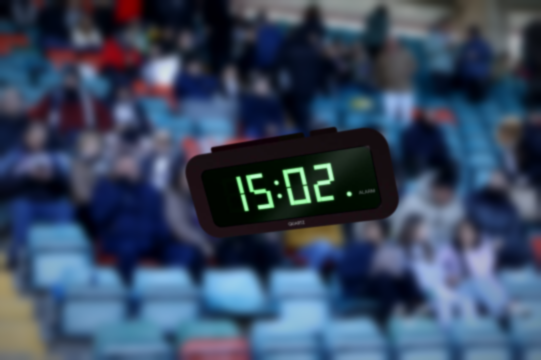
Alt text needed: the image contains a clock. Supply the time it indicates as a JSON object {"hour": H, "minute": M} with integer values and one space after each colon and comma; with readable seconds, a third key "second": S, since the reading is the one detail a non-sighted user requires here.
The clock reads {"hour": 15, "minute": 2}
